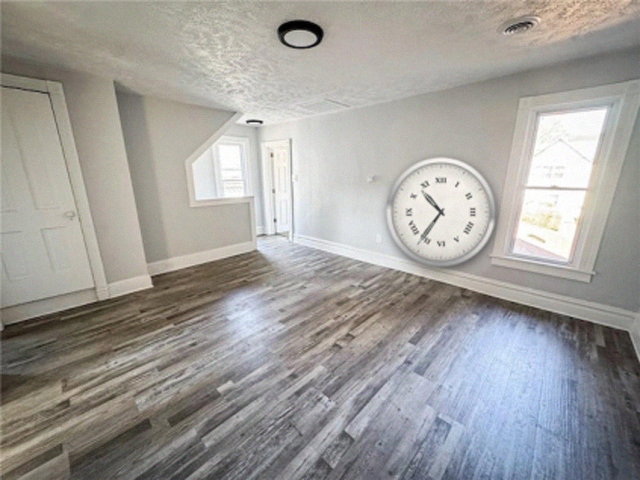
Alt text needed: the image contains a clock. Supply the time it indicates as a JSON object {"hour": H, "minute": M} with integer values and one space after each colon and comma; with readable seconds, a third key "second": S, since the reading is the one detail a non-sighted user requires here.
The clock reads {"hour": 10, "minute": 36}
